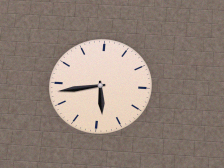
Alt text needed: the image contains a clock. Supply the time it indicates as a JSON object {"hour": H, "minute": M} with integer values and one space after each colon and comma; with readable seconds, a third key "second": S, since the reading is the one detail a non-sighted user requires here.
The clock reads {"hour": 5, "minute": 43}
